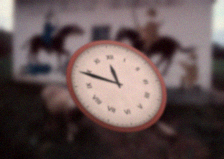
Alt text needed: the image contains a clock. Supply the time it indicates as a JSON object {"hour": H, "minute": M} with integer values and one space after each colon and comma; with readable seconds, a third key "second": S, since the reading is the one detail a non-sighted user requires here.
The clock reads {"hour": 11, "minute": 49}
